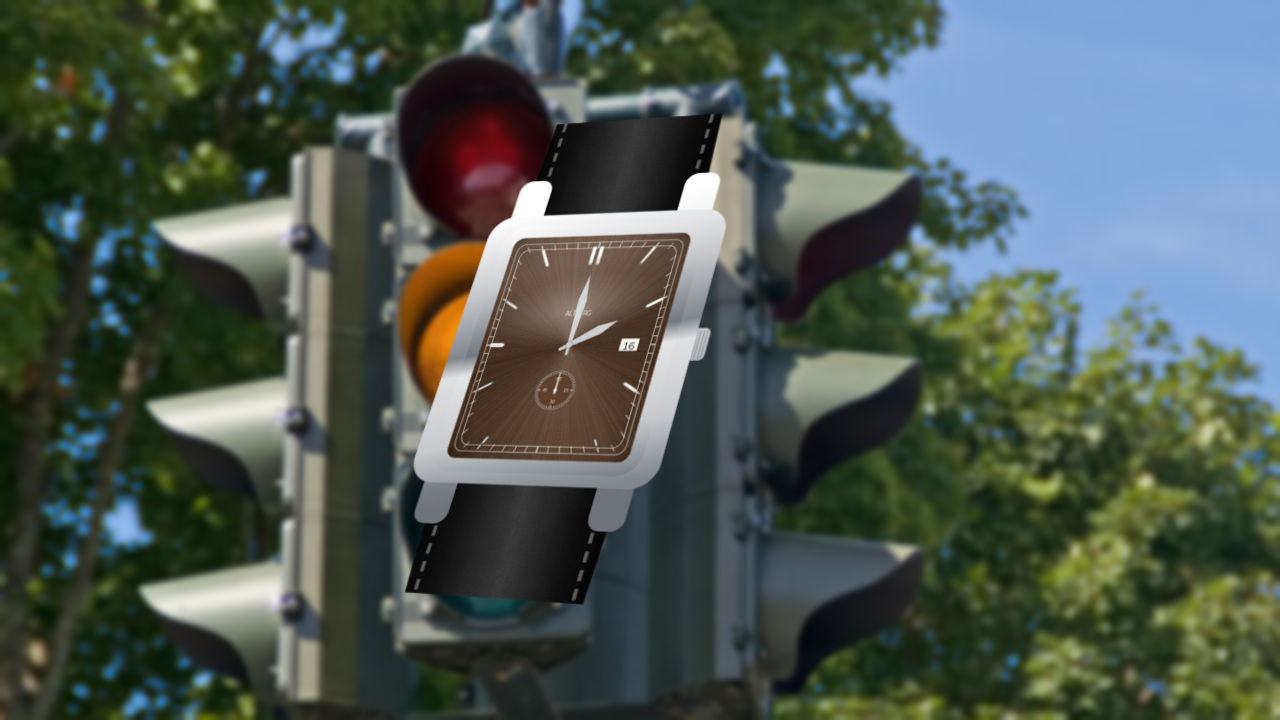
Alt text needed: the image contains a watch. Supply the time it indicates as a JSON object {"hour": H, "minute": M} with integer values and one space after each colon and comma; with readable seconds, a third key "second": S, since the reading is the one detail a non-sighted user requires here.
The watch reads {"hour": 2, "minute": 0}
